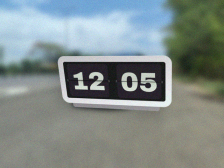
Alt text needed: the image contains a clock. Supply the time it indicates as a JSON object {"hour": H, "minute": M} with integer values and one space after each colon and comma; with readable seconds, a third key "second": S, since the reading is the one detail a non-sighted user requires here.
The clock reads {"hour": 12, "minute": 5}
